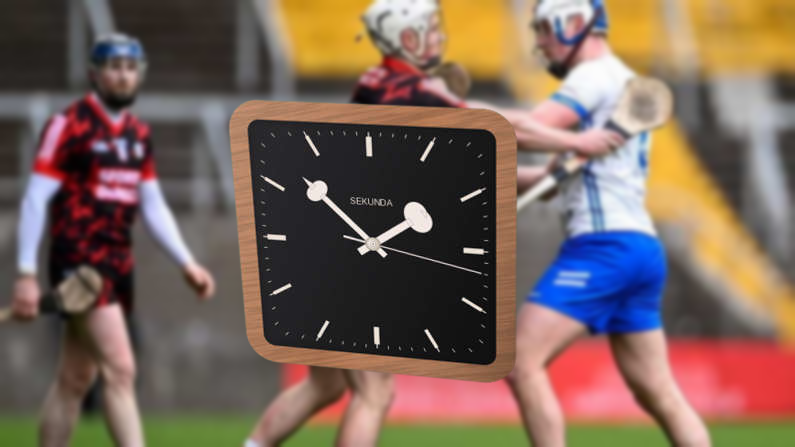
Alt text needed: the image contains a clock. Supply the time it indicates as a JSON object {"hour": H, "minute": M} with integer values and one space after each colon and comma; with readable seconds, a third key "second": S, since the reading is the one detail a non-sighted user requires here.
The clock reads {"hour": 1, "minute": 52, "second": 17}
